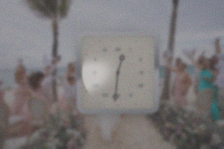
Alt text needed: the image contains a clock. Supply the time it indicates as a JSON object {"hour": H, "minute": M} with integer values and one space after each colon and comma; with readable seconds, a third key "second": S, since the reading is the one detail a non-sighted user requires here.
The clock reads {"hour": 12, "minute": 31}
